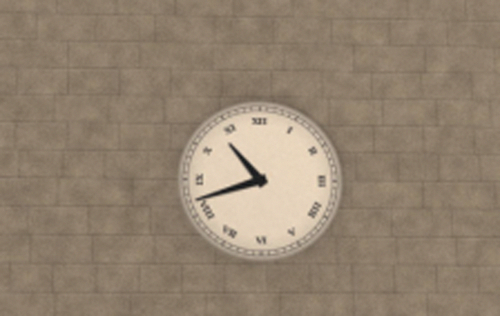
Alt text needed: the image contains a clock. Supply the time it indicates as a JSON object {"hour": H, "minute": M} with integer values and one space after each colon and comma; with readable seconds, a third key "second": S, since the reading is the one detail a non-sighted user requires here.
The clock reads {"hour": 10, "minute": 42}
